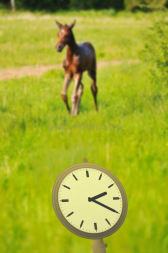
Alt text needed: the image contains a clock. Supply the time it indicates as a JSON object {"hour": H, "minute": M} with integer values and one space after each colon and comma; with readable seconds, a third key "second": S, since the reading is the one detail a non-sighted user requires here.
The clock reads {"hour": 2, "minute": 20}
